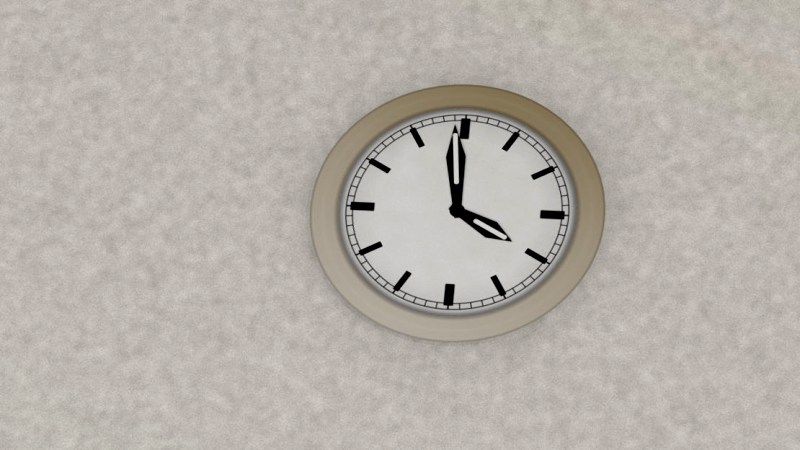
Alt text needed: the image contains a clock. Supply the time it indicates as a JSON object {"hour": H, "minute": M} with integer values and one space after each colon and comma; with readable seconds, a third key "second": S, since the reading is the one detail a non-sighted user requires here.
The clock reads {"hour": 3, "minute": 59}
